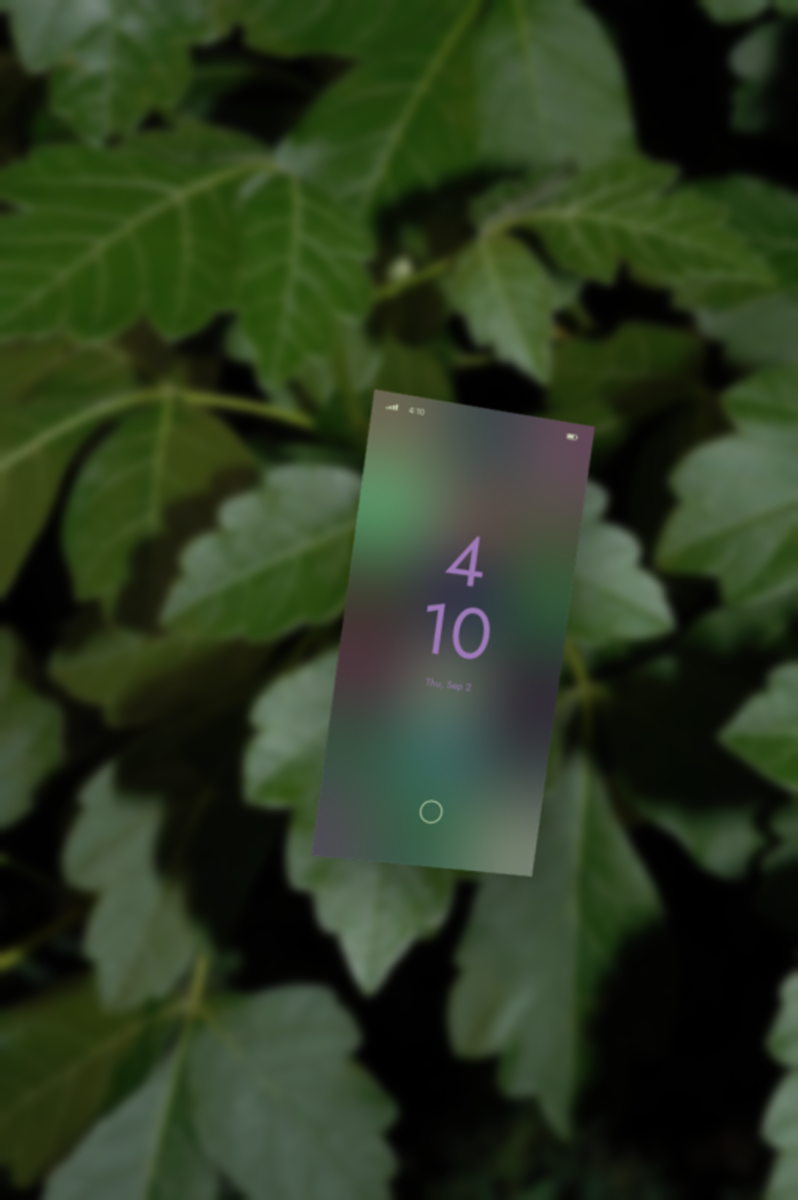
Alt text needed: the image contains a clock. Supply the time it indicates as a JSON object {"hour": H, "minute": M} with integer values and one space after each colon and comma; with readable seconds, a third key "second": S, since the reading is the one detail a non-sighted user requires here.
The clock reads {"hour": 4, "minute": 10}
